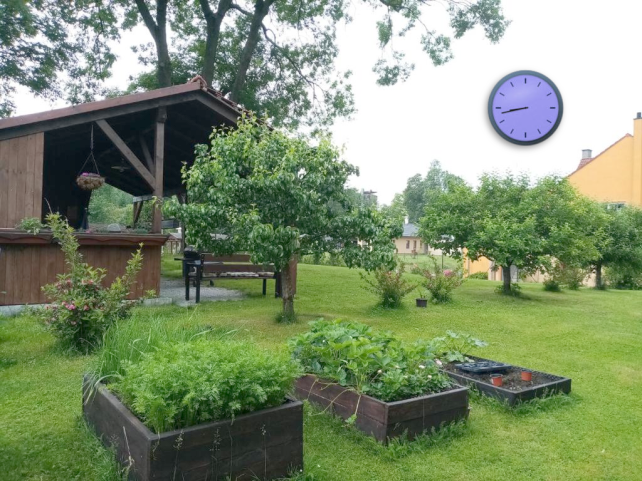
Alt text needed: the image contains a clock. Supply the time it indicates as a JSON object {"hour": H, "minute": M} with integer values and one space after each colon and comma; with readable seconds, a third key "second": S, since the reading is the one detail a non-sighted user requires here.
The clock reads {"hour": 8, "minute": 43}
